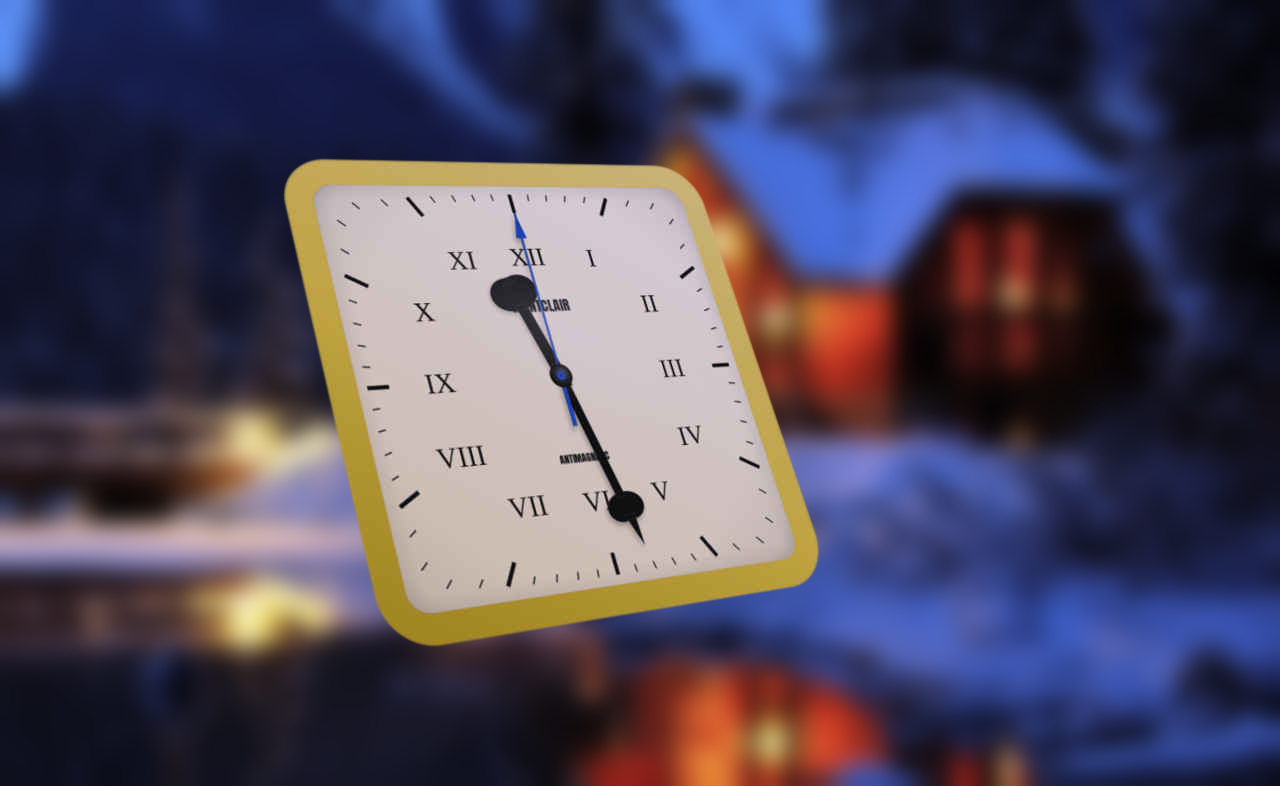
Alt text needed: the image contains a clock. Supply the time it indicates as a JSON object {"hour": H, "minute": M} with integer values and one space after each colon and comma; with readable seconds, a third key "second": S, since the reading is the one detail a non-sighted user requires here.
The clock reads {"hour": 11, "minute": 28, "second": 0}
